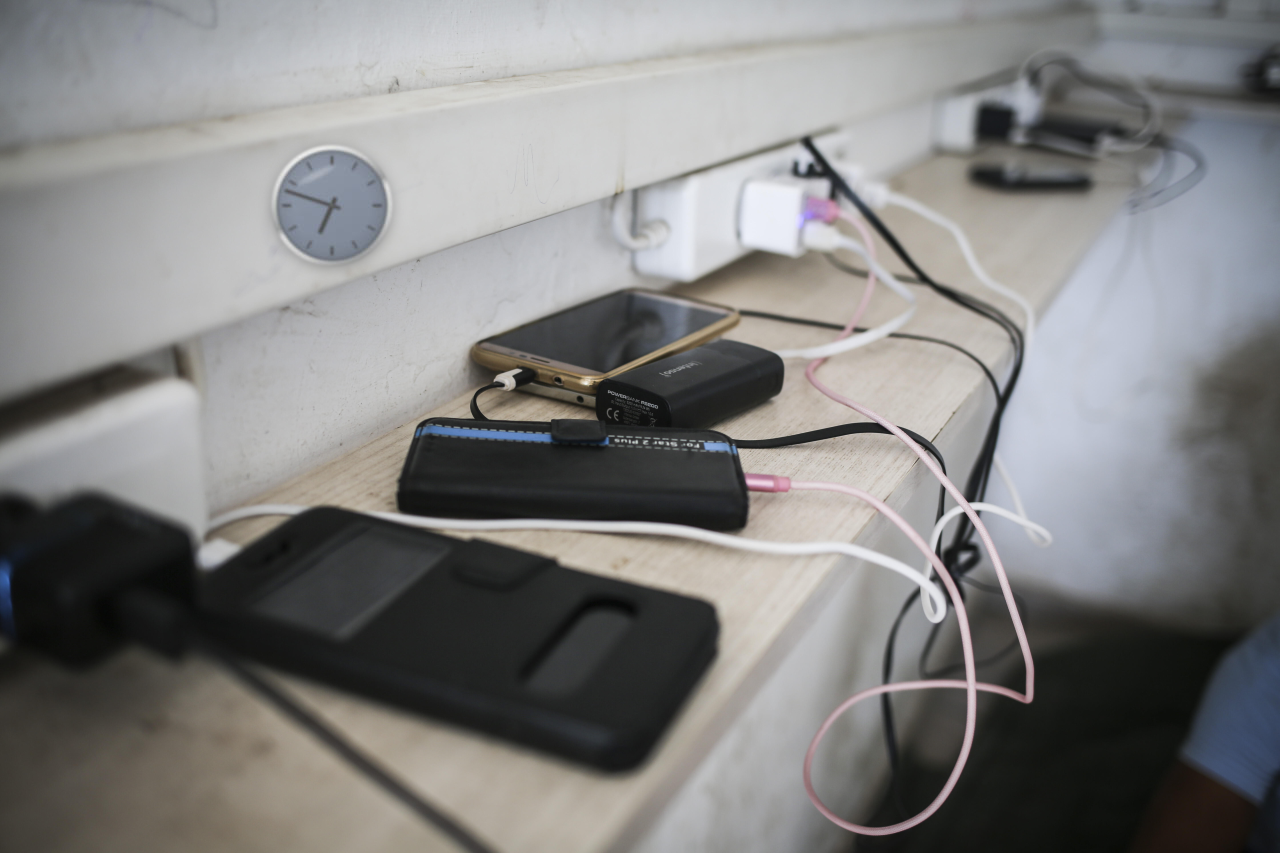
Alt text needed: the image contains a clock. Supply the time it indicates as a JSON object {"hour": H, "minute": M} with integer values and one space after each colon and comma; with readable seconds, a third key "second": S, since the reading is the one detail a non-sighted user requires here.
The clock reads {"hour": 6, "minute": 48}
